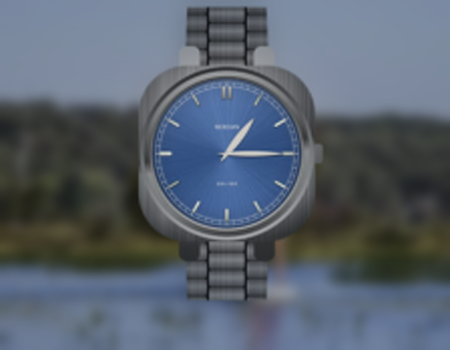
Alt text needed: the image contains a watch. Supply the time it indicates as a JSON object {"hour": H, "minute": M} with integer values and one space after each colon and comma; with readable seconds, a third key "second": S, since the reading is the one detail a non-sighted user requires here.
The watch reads {"hour": 1, "minute": 15}
